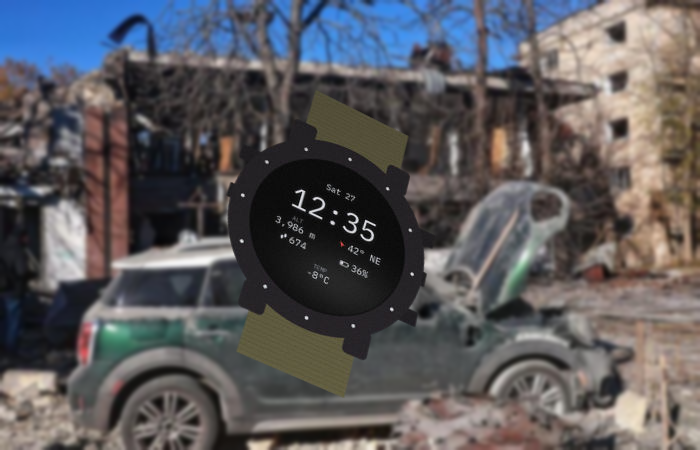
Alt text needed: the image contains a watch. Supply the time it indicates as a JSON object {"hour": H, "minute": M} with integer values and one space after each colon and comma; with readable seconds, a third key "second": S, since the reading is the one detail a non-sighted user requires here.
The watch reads {"hour": 12, "minute": 35}
